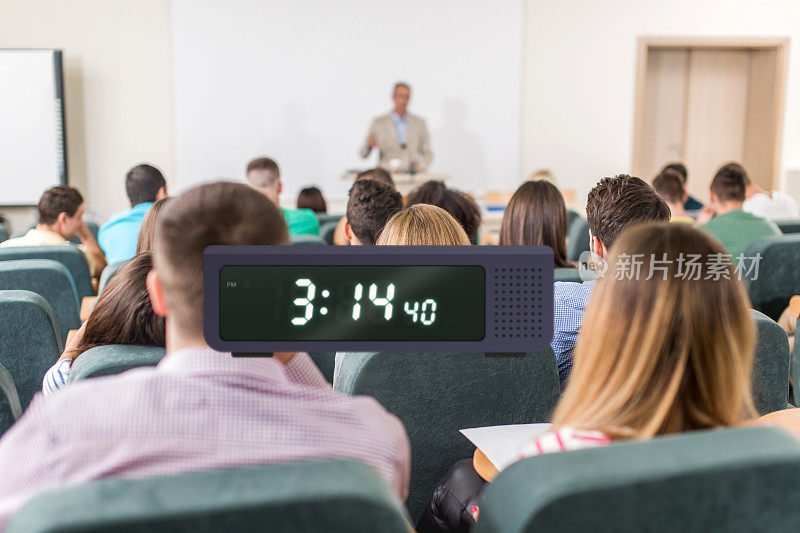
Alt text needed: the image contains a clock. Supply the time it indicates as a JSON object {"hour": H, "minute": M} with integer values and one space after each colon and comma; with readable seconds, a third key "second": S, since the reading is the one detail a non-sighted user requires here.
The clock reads {"hour": 3, "minute": 14, "second": 40}
